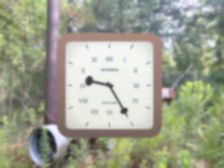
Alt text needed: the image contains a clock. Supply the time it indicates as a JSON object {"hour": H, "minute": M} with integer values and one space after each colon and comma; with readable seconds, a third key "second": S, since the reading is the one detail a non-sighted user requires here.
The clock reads {"hour": 9, "minute": 25}
